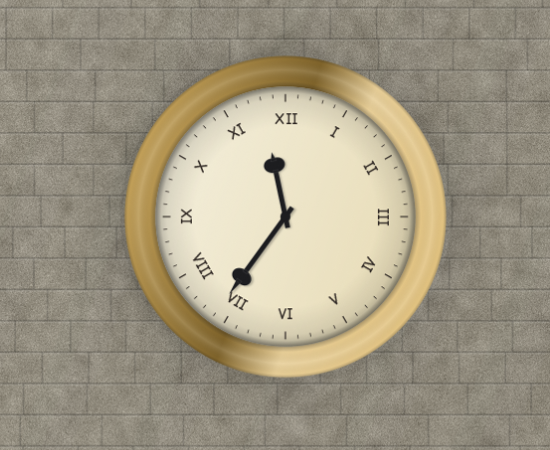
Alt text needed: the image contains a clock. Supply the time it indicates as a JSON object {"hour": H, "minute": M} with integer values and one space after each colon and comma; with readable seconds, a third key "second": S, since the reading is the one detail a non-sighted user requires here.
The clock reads {"hour": 11, "minute": 36}
